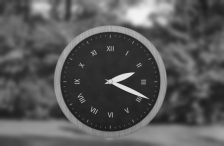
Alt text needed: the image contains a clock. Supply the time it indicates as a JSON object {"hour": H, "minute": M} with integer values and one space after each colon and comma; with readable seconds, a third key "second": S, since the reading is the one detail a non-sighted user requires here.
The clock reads {"hour": 2, "minute": 19}
